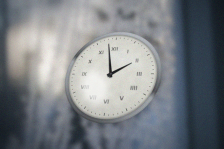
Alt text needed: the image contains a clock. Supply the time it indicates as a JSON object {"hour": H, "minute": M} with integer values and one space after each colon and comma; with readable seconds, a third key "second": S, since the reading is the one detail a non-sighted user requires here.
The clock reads {"hour": 1, "minute": 58}
